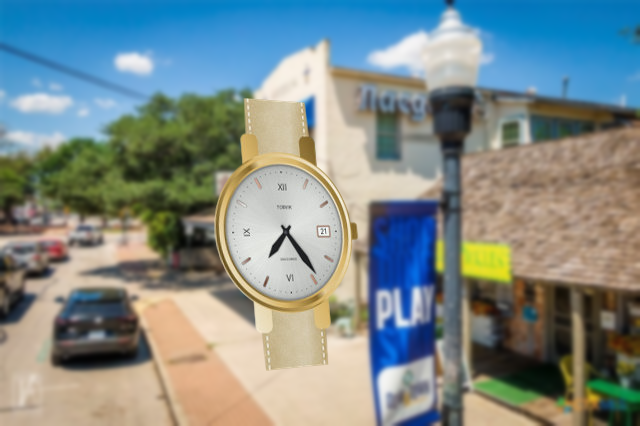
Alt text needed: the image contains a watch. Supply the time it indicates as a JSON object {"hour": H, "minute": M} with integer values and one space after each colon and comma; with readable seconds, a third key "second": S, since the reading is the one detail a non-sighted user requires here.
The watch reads {"hour": 7, "minute": 24}
